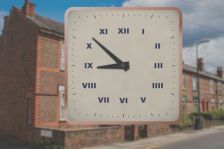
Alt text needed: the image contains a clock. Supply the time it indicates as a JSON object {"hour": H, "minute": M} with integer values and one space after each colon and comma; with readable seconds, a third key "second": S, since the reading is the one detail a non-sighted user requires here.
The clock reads {"hour": 8, "minute": 52}
